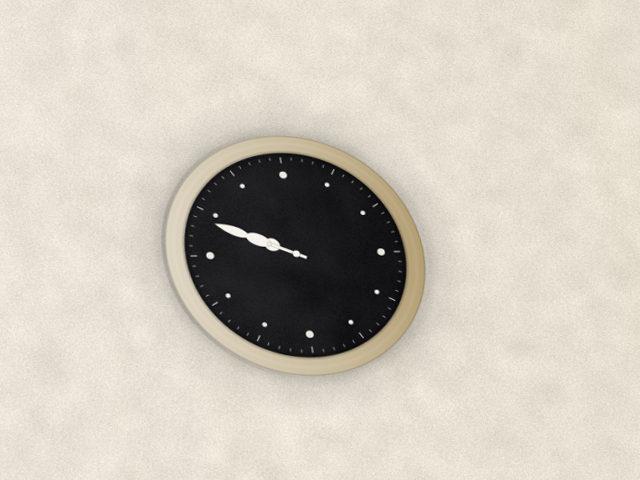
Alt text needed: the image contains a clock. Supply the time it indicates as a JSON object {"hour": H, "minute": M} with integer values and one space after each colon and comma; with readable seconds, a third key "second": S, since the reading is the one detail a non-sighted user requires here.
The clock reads {"hour": 9, "minute": 49}
